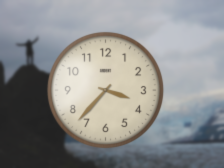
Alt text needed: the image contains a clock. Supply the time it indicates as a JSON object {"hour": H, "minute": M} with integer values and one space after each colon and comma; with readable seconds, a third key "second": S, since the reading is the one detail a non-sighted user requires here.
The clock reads {"hour": 3, "minute": 37}
